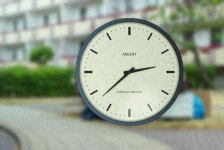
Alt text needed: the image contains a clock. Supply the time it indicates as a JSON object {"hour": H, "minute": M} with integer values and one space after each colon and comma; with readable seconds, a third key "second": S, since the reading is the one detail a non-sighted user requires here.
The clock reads {"hour": 2, "minute": 38}
